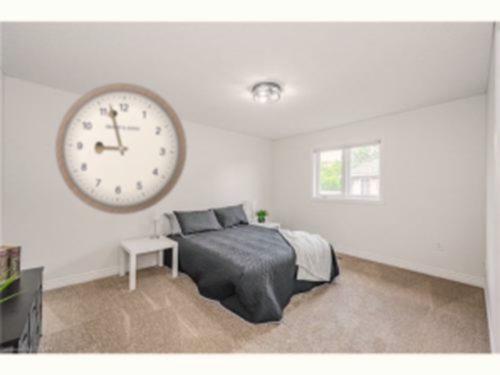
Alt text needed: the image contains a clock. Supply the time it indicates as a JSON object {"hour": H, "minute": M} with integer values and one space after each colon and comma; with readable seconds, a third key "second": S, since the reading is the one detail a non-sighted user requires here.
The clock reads {"hour": 8, "minute": 57}
